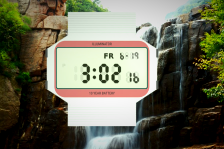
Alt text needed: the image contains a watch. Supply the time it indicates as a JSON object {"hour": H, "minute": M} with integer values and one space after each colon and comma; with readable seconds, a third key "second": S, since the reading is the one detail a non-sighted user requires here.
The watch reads {"hour": 3, "minute": 2, "second": 16}
